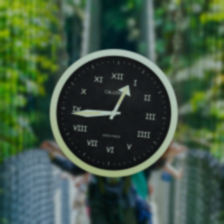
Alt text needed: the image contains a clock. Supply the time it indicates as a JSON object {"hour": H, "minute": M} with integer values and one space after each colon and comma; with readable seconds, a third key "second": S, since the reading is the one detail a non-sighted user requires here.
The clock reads {"hour": 12, "minute": 44}
